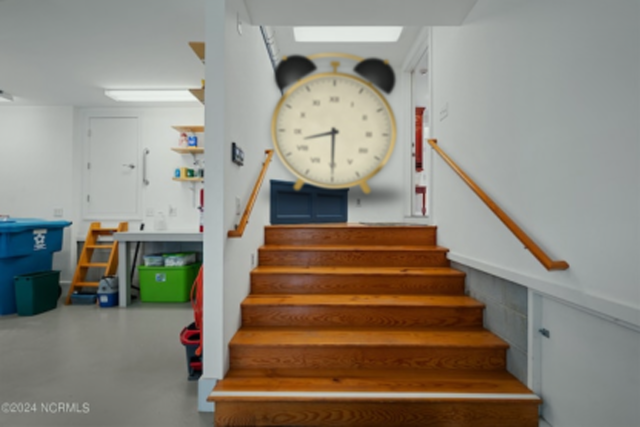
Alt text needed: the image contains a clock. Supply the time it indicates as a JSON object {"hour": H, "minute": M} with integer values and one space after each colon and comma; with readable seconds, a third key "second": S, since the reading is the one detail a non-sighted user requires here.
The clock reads {"hour": 8, "minute": 30}
